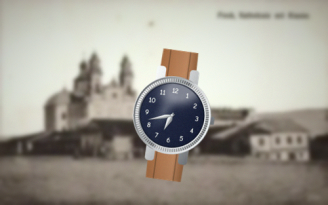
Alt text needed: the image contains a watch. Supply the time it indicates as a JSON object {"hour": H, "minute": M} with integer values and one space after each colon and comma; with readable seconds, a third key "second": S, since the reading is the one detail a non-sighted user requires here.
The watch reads {"hour": 6, "minute": 42}
